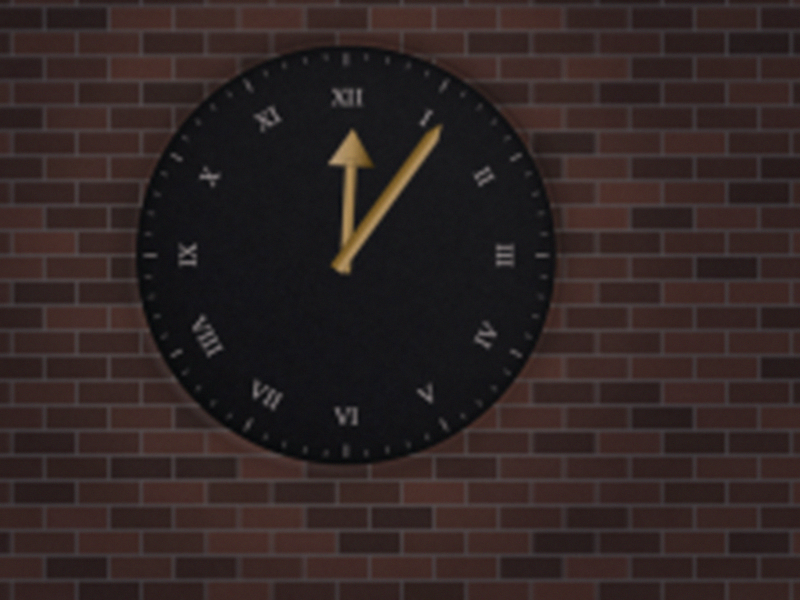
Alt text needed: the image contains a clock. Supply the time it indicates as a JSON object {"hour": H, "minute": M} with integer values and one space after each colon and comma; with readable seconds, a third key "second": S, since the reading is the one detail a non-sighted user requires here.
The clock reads {"hour": 12, "minute": 6}
